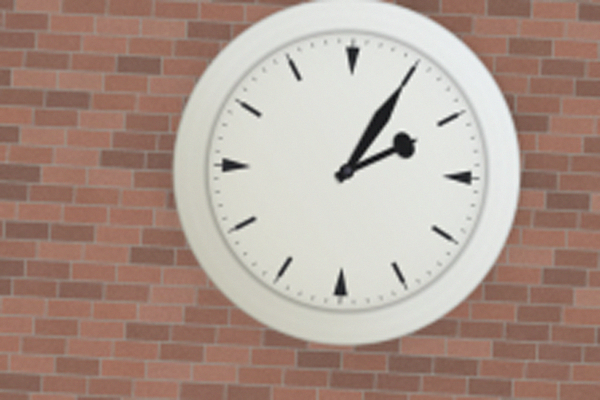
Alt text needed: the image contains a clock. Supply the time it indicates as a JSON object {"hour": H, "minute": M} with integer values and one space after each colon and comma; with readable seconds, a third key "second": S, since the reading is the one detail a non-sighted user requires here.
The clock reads {"hour": 2, "minute": 5}
